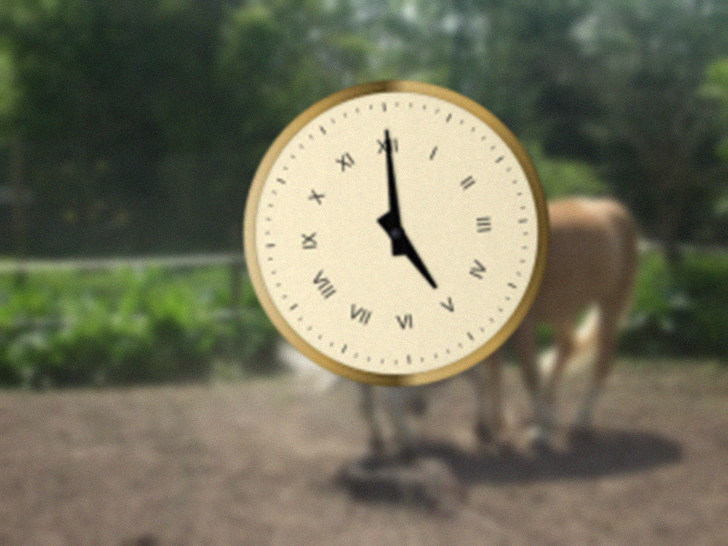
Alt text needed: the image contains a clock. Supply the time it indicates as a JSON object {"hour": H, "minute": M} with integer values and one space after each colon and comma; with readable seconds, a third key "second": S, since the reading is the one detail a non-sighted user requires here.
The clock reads {"hour": 5, "minute": 0}
